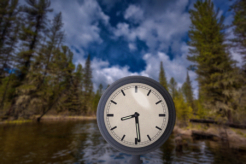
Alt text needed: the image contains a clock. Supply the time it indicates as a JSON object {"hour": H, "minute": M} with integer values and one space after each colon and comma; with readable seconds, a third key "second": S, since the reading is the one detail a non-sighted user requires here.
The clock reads {"hour": 8, "minute": 29}
